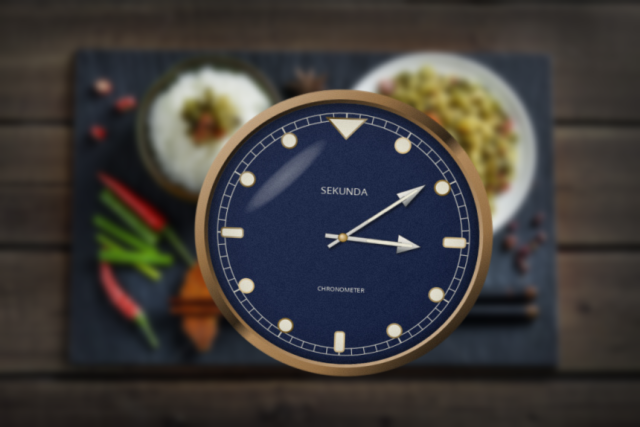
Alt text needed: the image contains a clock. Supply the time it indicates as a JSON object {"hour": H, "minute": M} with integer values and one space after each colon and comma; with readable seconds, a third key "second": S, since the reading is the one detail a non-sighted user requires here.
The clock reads {"hour": 3, "minute": 9}
